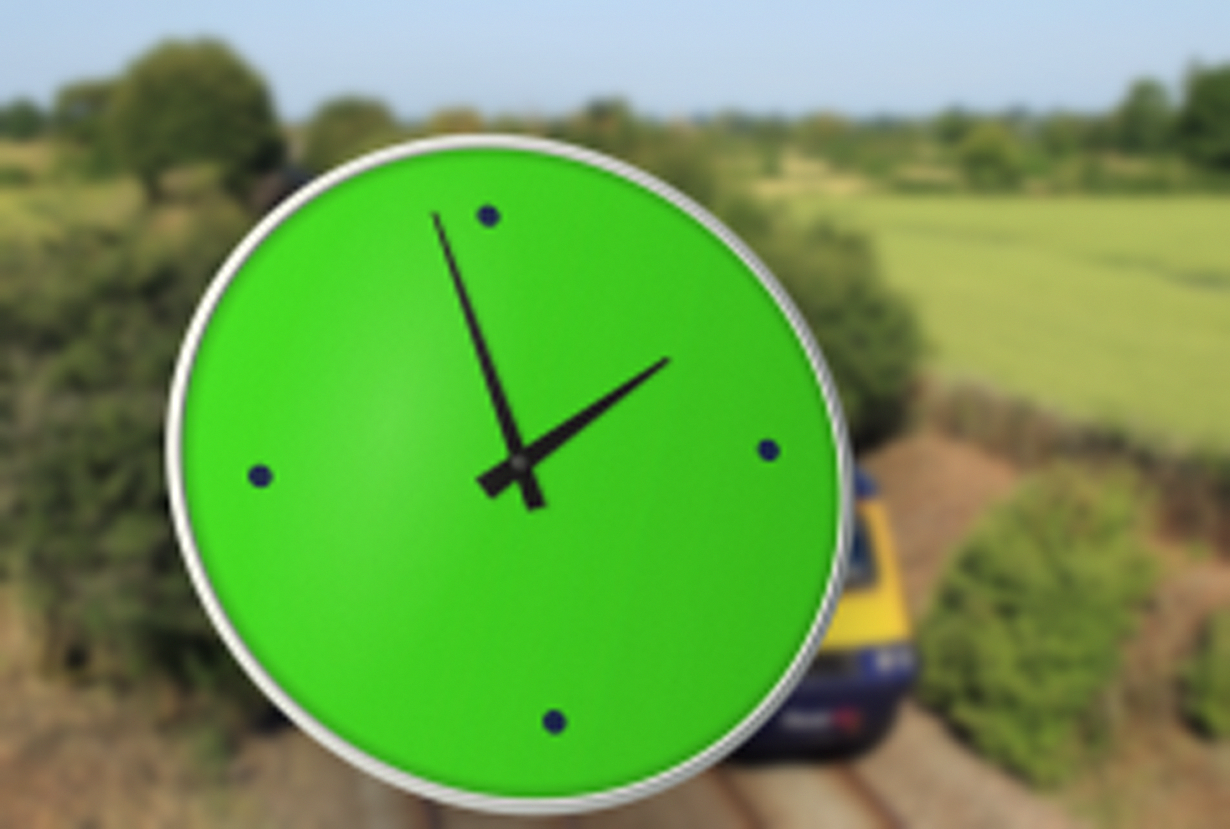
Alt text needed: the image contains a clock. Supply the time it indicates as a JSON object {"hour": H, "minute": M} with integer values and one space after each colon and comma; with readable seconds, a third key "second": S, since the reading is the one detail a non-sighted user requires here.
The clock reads {"hour": 1, "minute": 58}
